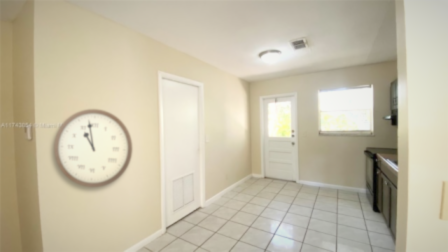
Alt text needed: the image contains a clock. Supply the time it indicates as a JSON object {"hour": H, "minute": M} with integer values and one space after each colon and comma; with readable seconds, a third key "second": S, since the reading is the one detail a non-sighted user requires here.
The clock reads {"hour": 10, "minute": 58}
